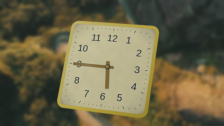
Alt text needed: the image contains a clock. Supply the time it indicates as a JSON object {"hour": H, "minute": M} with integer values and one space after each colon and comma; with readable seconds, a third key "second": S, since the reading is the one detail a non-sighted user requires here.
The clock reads {"hour": 5, "minute": 45}
